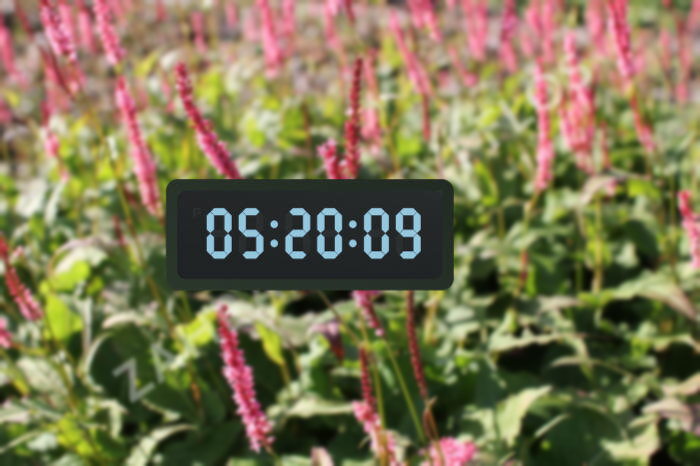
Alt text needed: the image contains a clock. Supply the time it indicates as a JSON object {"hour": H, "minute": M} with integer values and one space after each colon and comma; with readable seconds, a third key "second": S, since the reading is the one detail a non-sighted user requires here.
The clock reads {"hour": 5, "minute": 20, "second": 9}
